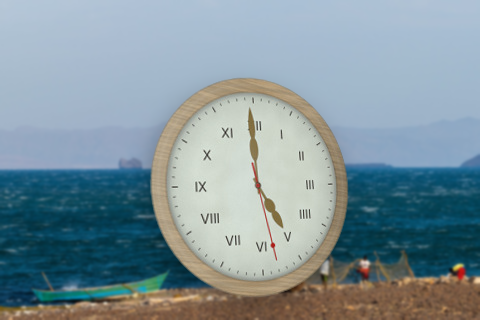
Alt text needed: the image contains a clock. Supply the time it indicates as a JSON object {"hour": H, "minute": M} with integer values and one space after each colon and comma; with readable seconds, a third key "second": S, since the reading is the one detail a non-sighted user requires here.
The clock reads {"hour": 4, "minute": 59, "second": 28}
